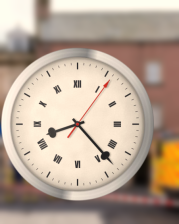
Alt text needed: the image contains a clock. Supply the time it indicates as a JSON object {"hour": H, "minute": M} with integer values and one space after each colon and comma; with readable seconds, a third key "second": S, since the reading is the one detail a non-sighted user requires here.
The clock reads {"hour": 8, "minute": 23, "second": 6}
